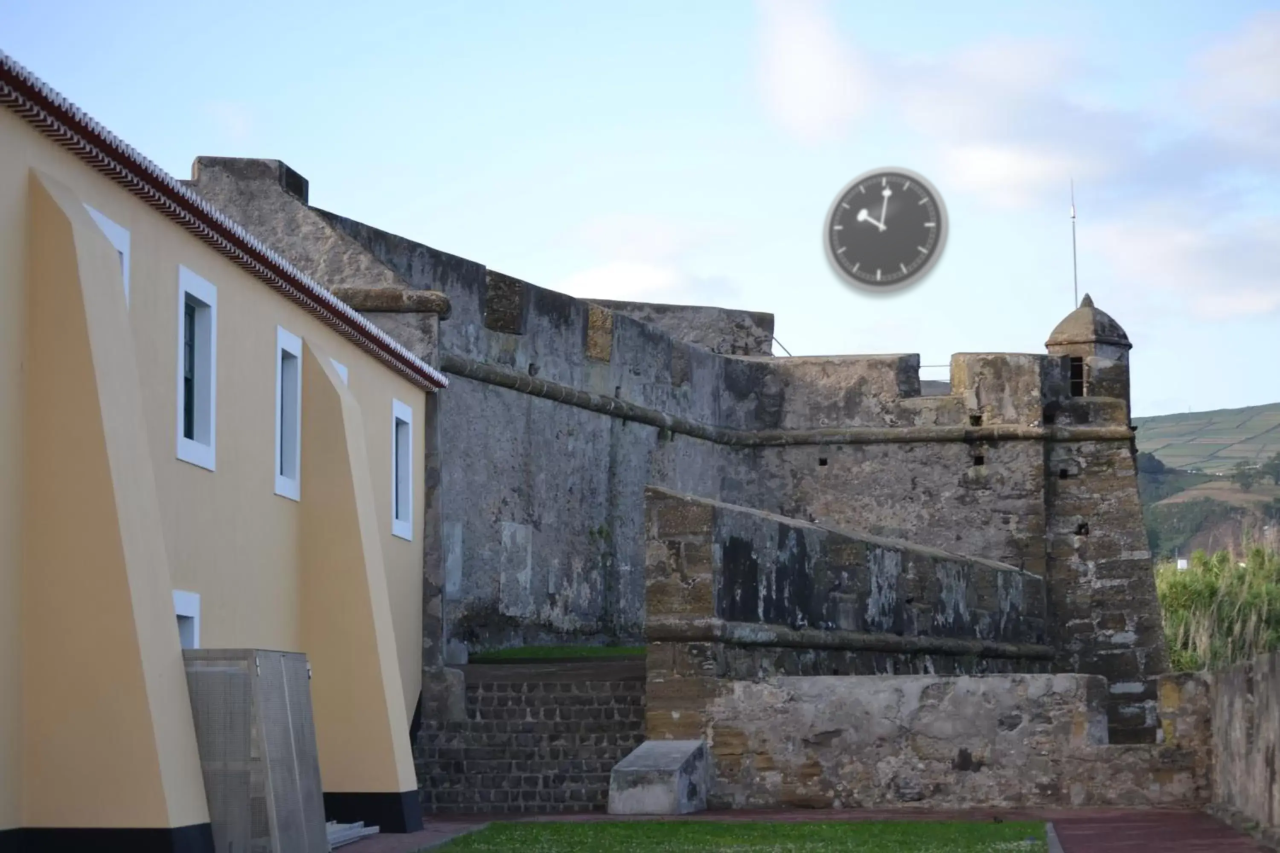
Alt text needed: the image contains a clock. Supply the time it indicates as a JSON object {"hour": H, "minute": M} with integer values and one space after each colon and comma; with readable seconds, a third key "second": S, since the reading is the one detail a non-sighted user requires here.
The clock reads {"hour": 10, "minute": 1}
